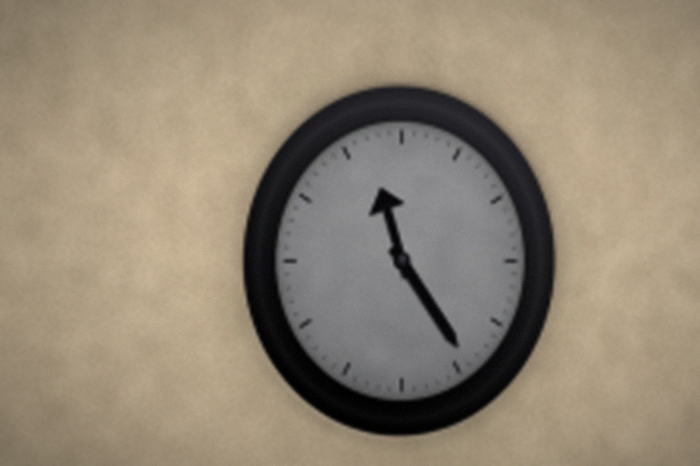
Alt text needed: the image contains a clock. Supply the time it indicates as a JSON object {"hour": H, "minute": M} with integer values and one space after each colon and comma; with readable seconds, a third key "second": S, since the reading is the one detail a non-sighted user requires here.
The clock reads {"hour": 11, "minute": 24}
